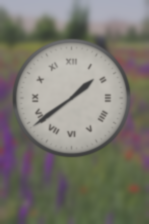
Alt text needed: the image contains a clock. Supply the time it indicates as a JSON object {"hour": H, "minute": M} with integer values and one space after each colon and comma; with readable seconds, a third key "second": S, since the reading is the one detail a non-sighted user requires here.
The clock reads {"hour": 1, "minute": 39}
